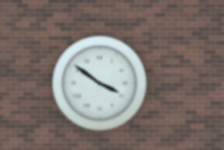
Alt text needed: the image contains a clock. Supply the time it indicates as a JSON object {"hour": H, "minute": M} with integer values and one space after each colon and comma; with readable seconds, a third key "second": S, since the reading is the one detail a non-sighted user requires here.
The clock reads {"hour": 3, "minute": 51}
